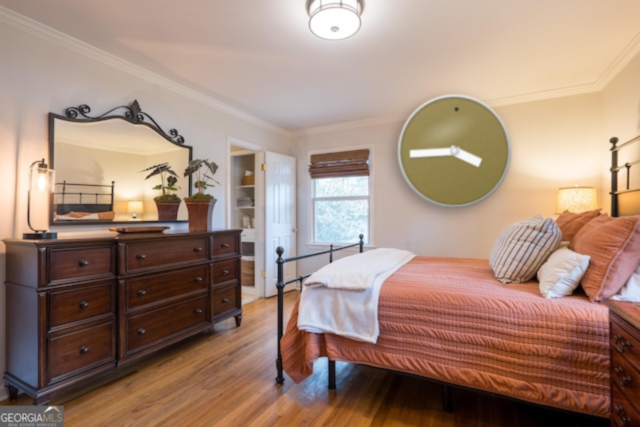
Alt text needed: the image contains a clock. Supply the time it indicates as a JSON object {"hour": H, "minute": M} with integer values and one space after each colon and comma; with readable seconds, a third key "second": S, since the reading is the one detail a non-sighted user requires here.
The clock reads {"hour": 3, "minute": 44}
